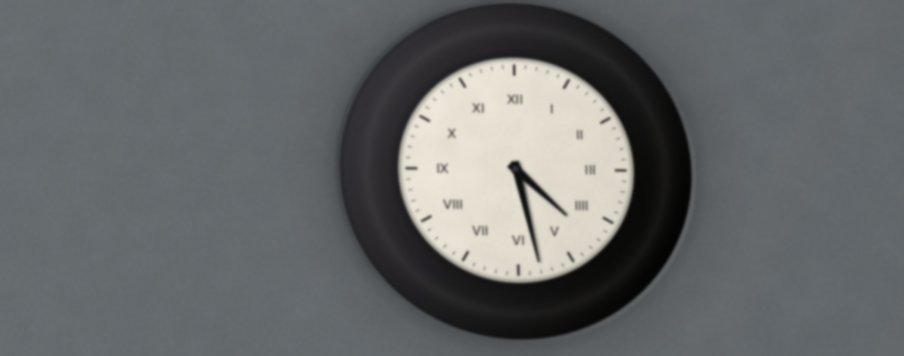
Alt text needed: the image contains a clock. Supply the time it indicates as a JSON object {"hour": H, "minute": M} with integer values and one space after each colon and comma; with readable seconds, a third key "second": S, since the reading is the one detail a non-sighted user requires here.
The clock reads {"hour": 4, "minute": 28}
